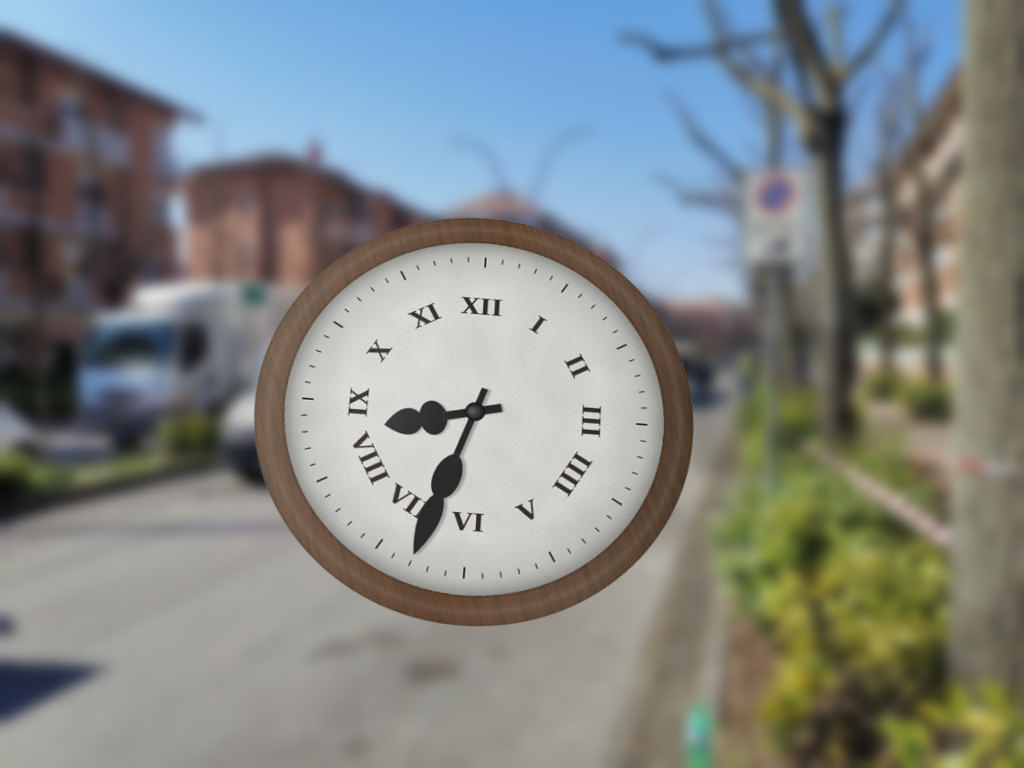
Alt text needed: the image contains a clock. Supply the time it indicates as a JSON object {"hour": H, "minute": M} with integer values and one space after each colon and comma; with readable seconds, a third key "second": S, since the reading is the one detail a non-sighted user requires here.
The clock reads {"hour": 8, "minute": 33}
